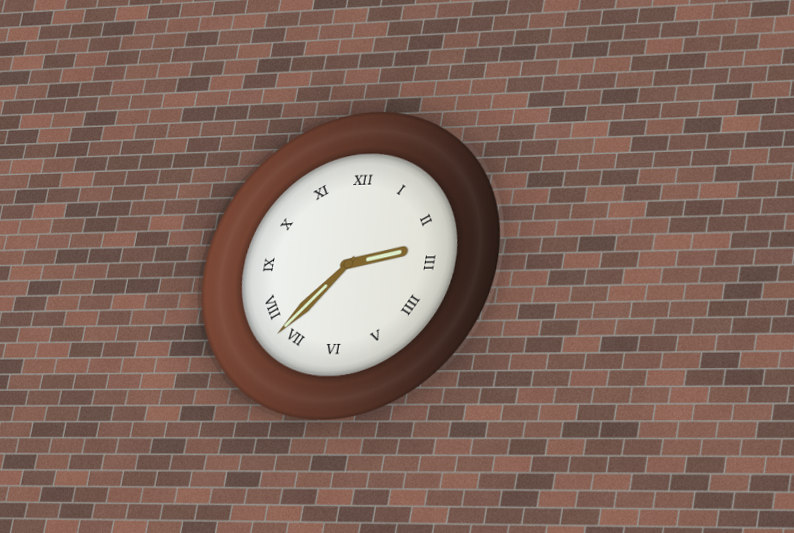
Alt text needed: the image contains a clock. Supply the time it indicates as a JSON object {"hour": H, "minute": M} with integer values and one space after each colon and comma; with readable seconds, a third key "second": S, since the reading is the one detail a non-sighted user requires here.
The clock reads {"hour": 2, "minute": 37}
